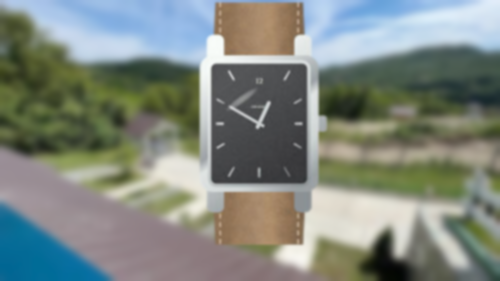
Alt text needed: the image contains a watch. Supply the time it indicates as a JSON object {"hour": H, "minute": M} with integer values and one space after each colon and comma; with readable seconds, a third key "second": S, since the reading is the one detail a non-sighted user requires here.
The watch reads {"hour": 12, "minute": 50}
